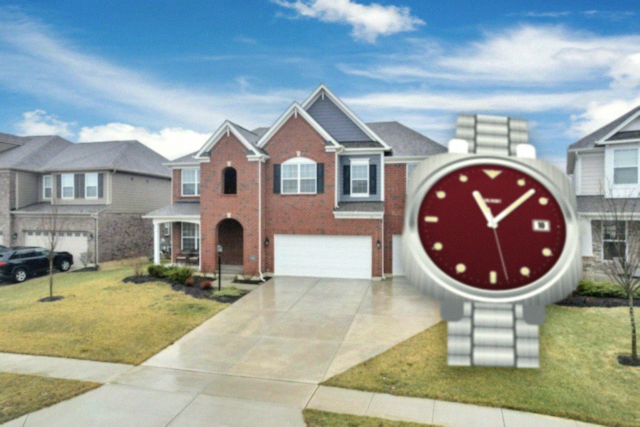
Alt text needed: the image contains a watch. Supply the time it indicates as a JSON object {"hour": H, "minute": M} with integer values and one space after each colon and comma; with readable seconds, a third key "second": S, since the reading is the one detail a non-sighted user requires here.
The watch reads {"hour": 11, "minute": 7, "second": 28}
